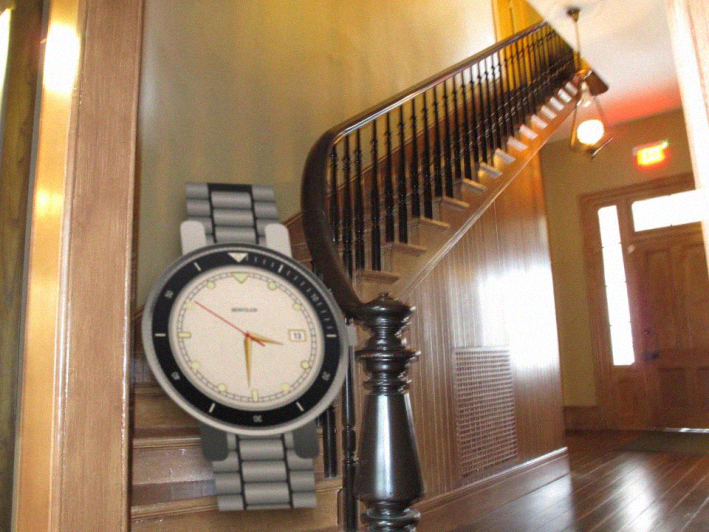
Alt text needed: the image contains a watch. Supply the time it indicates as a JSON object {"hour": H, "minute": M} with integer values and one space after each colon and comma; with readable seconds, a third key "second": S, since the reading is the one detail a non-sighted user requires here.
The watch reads {"hour": 3, "minute": 30, "second": 51}
